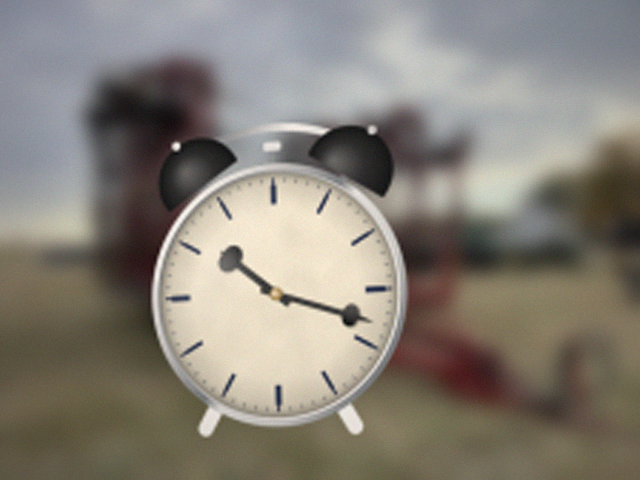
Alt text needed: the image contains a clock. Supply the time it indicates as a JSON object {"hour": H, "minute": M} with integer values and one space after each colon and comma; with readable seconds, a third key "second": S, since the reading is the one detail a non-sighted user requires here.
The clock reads {"hour": 10, "minute": 18}
